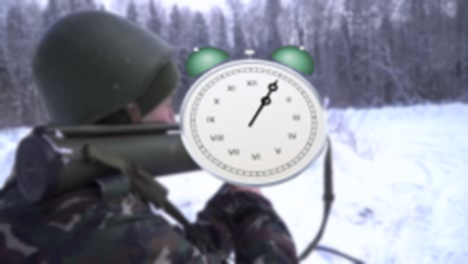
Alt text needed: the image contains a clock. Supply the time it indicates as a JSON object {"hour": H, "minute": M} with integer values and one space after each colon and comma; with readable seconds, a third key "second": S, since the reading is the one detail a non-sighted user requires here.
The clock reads {"hour": 1, "minute": 5}
